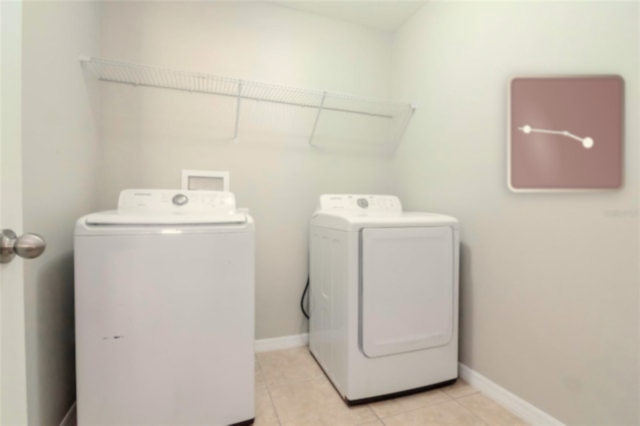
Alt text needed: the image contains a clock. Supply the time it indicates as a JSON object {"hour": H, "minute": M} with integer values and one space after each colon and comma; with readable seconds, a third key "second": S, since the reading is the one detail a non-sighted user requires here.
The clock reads {"hour": 3, "minute": 46}
